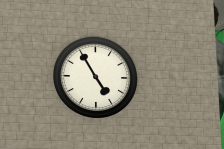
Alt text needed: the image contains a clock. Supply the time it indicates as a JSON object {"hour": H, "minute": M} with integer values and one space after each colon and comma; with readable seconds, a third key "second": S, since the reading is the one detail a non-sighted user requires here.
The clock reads {"hour": 4, "minute": 55}
